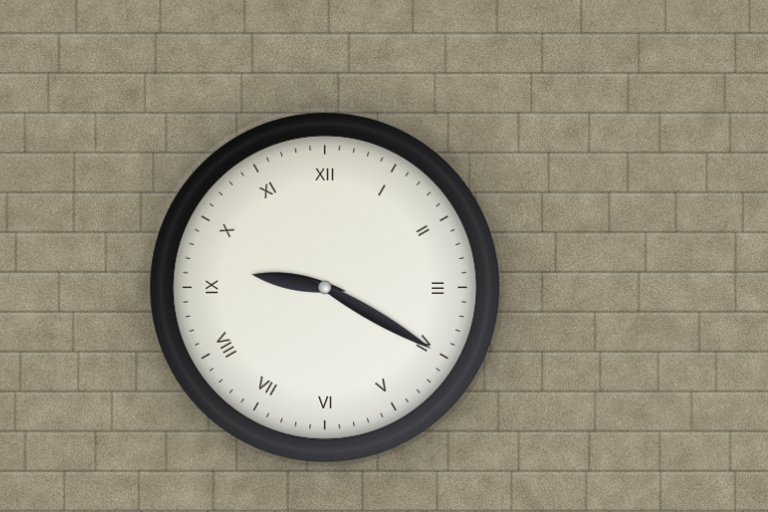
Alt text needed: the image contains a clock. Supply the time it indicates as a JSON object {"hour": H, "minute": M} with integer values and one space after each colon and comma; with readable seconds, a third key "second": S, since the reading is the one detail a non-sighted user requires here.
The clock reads {"hour": 9, "minute": 20}
